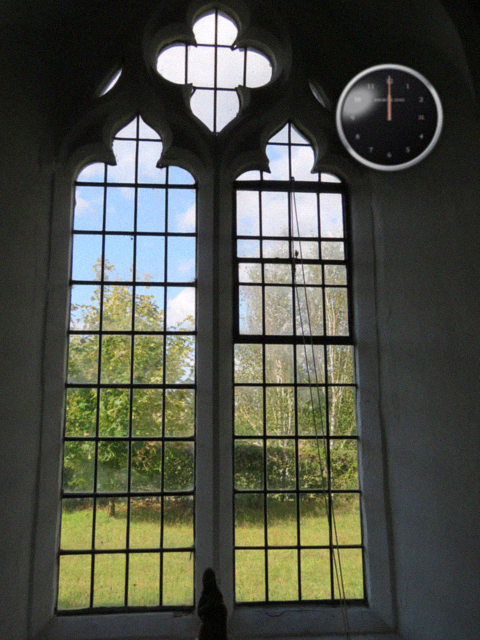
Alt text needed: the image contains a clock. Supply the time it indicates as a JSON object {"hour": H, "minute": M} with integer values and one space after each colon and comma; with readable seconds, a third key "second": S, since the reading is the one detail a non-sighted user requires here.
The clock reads {"hour": 12, "minute": 0}
